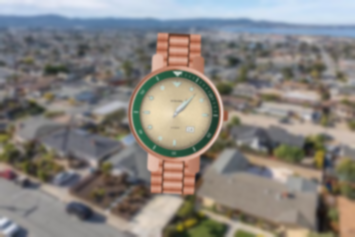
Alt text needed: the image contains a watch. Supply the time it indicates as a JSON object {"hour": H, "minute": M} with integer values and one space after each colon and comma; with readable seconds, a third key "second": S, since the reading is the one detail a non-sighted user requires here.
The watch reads {"hour": 1, "minute": 7}
